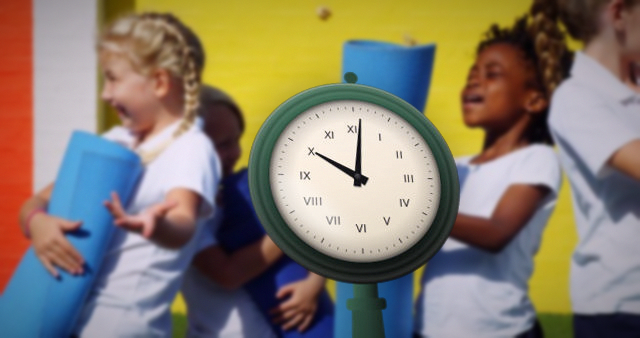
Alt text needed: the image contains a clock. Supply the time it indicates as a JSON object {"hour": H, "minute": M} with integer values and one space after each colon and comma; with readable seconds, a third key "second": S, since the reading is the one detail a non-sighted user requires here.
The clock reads {"hour": 10, "minute": 1}
